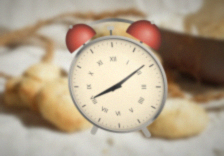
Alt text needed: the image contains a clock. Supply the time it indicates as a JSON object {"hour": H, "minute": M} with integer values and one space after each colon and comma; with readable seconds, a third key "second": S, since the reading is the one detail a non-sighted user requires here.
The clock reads {"hour": 8, "minute": 9}
